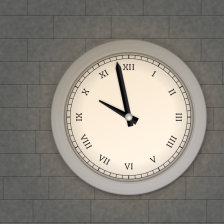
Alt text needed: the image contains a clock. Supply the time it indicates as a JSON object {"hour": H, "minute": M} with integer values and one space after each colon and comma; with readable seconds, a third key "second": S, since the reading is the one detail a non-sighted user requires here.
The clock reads {"hour": 9, "minute": 58}
